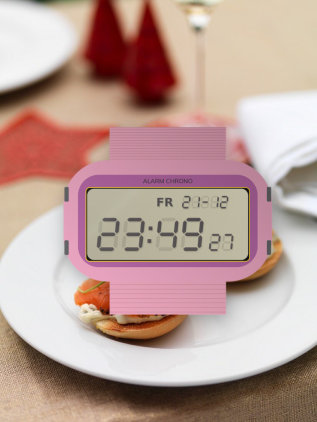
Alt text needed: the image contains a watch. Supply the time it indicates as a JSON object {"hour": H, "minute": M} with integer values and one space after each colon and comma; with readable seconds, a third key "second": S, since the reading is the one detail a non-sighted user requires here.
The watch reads {"hour": 23, "minute": 49, "second": 27}
